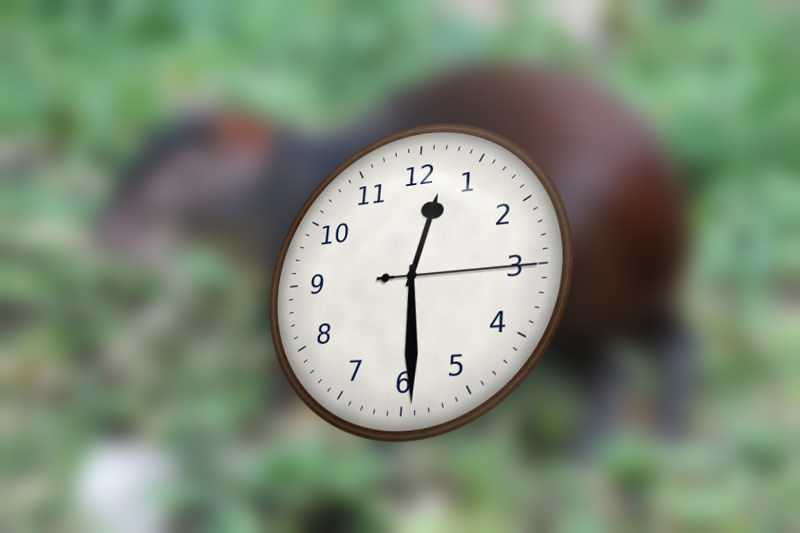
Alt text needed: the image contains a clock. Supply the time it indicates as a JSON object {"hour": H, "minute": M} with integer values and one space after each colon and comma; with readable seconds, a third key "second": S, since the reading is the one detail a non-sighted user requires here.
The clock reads {"hour": 12, "minute": 29, "second": 15}
